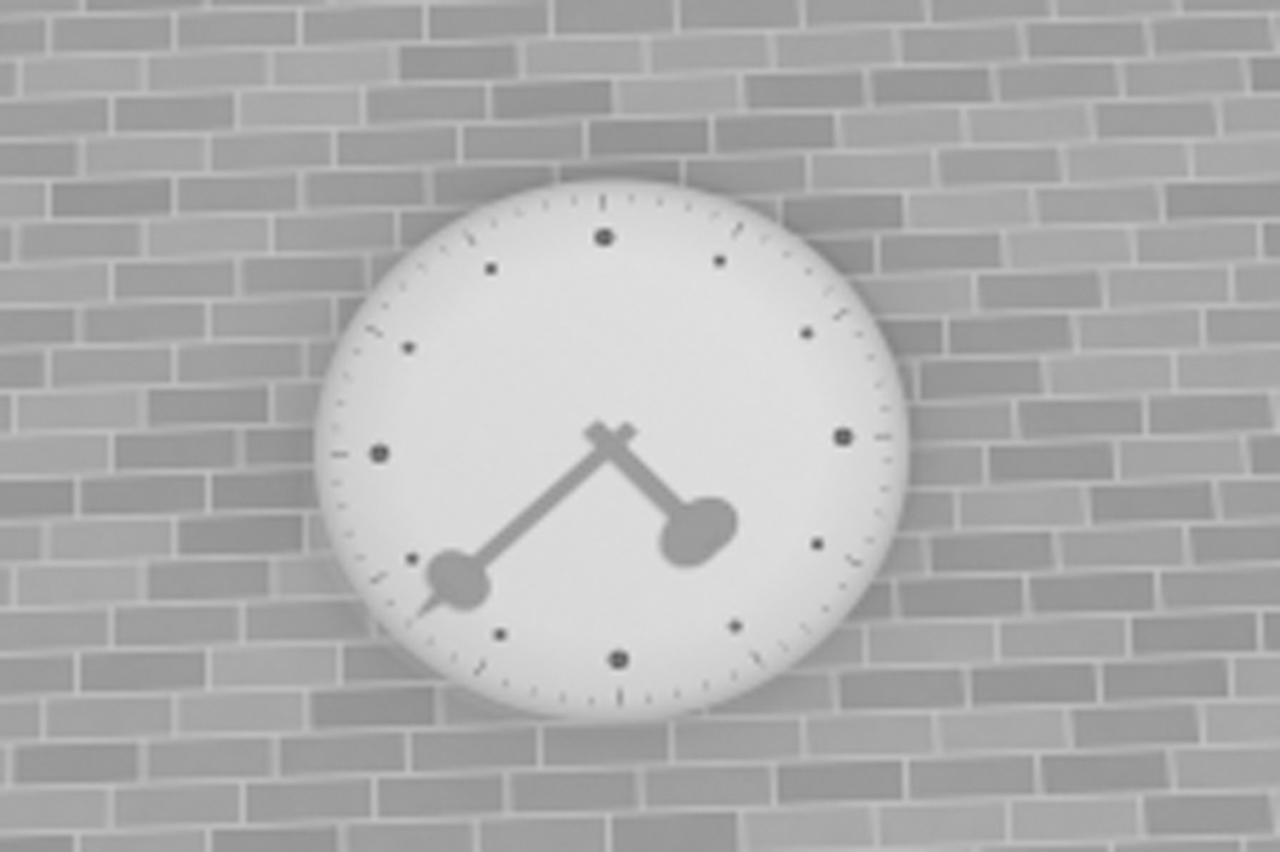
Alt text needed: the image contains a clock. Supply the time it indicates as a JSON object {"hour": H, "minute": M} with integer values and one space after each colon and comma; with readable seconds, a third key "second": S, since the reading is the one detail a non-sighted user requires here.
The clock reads {"hour": 4, "minute": 38}
